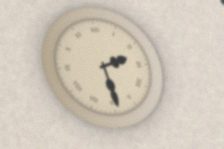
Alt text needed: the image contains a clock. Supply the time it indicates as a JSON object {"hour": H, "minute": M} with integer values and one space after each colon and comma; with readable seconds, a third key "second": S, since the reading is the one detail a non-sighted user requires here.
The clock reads {"hour": 2, "minute": 29}
